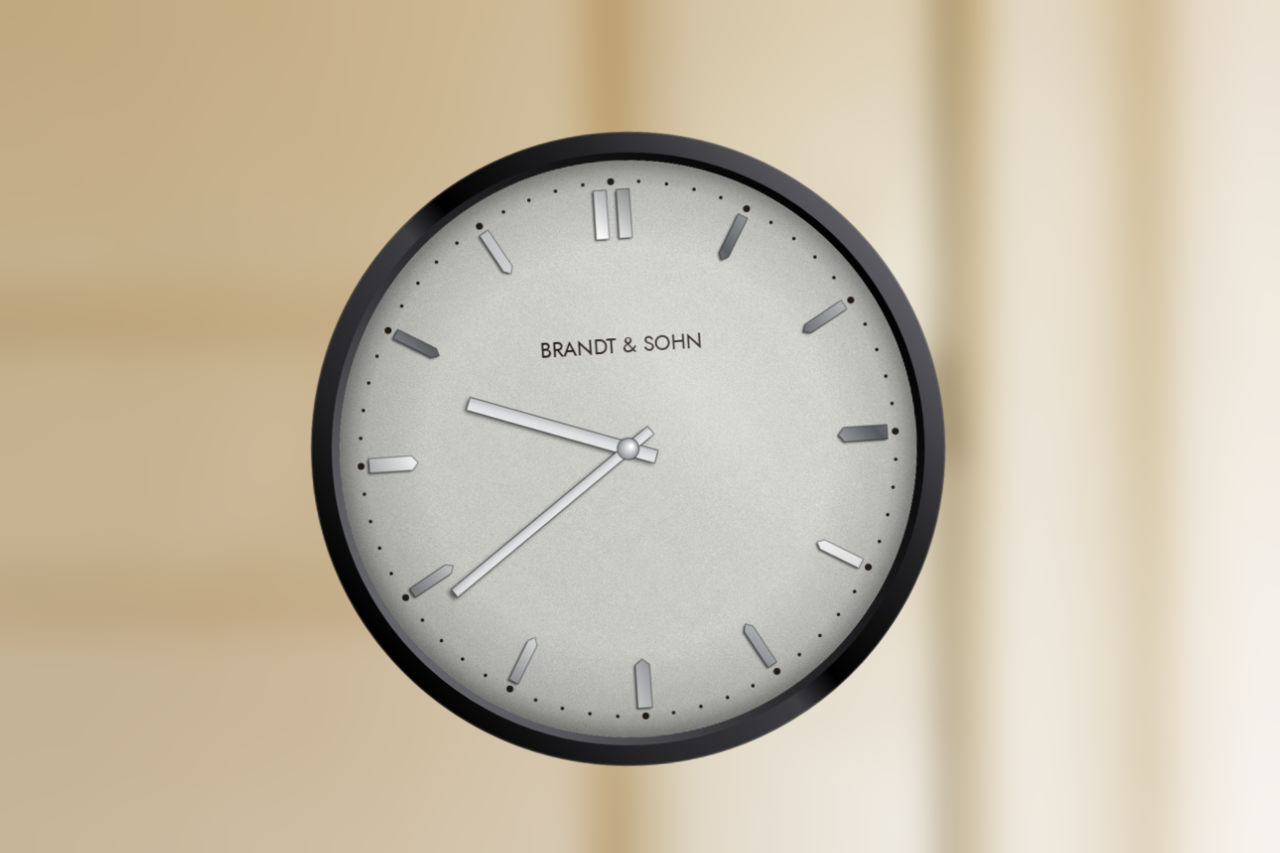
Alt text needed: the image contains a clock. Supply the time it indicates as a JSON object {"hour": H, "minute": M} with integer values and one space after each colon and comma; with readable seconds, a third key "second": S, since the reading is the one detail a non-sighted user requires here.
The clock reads {"hour": 9, "minute": 39}
